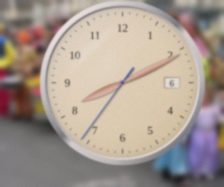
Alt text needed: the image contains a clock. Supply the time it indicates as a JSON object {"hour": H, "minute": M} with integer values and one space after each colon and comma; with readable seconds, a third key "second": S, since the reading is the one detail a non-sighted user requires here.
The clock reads {"hour": 8, "minute": 10, "second": 36}
